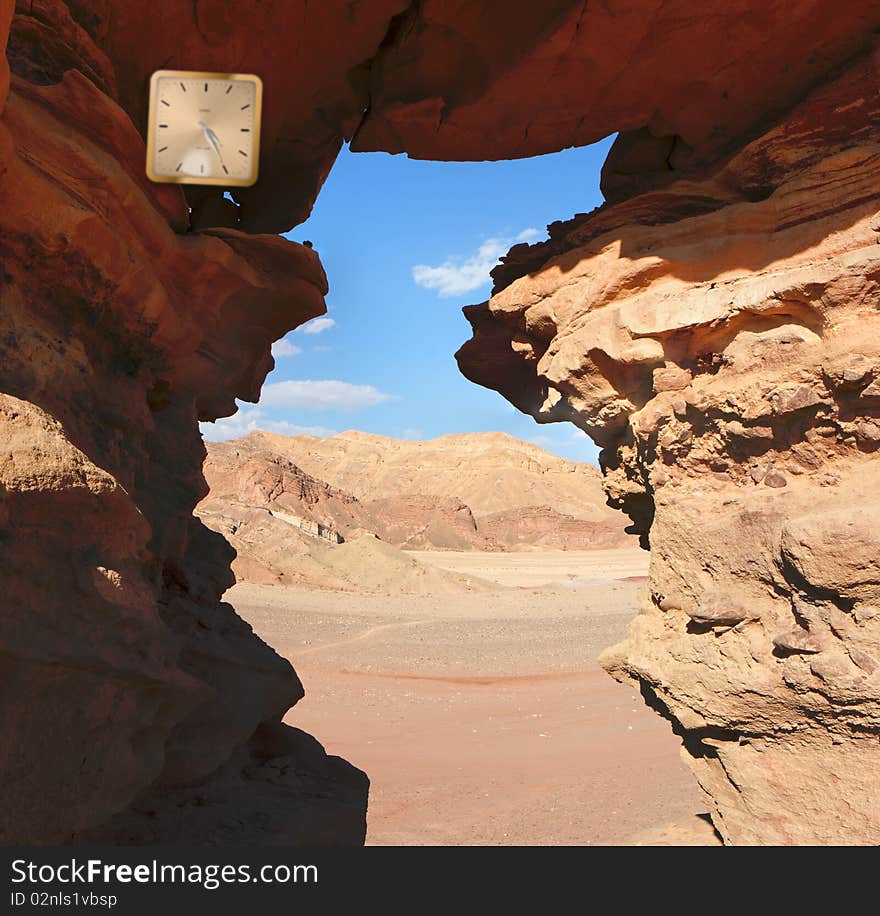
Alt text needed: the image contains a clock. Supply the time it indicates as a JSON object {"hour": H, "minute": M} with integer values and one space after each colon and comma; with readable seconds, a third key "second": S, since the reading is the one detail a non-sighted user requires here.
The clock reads {"hour": 4, "minute": 25}
